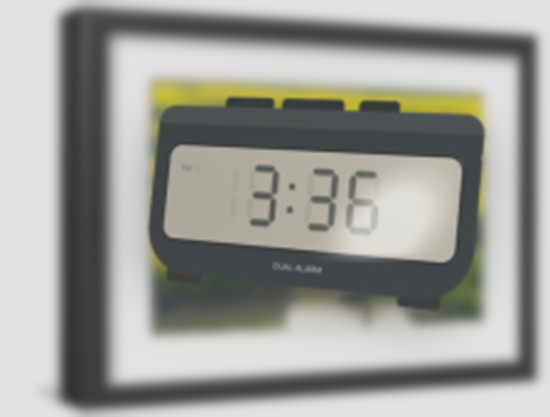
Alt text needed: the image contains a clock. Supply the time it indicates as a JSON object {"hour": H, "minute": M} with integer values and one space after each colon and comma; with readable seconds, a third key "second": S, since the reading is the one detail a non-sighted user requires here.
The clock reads {"hour": 3, "minute": 36}
